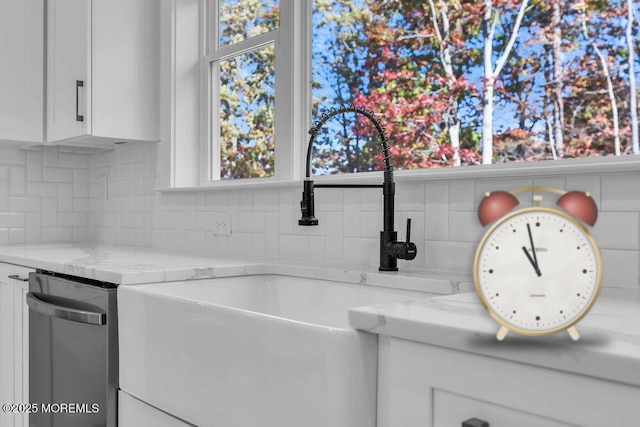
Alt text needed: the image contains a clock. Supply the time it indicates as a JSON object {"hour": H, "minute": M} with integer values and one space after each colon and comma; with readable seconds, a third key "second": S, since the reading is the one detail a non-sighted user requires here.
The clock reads {"hour": 10, "minute": 58}
